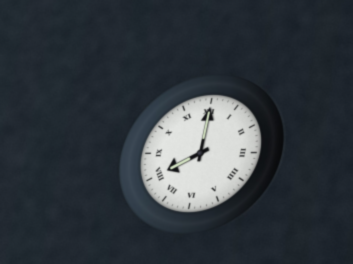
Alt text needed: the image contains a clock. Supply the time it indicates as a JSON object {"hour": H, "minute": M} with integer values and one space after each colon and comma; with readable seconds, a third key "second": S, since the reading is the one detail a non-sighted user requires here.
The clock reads {"hour": 8, "minute": 0}
